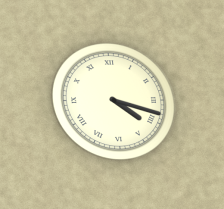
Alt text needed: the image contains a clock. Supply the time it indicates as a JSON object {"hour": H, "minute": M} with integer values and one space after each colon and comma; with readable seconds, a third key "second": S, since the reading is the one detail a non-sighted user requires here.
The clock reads {"hour": 4, "minute": 18}
